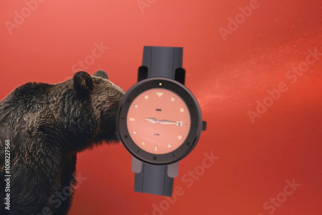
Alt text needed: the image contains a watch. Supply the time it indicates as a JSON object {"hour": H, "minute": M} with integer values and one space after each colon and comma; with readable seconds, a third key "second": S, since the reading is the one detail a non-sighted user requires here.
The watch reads {"hour": 9, "minute": 15}
